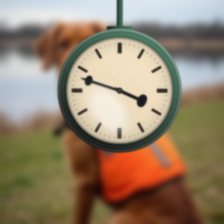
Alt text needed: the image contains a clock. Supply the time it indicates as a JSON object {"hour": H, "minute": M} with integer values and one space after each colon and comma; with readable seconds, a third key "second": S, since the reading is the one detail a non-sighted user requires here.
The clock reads {"hour": 3, "minute": 48}
